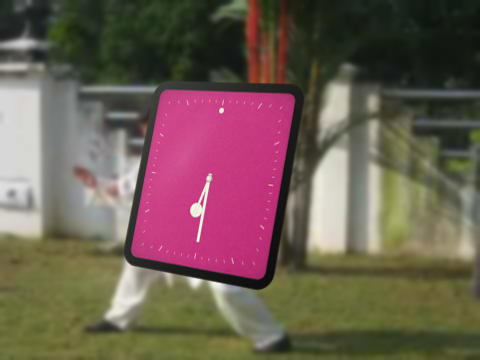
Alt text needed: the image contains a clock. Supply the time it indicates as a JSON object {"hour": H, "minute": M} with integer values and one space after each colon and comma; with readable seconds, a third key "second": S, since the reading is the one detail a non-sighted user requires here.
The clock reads {"hour": 6, "minute": 30}
